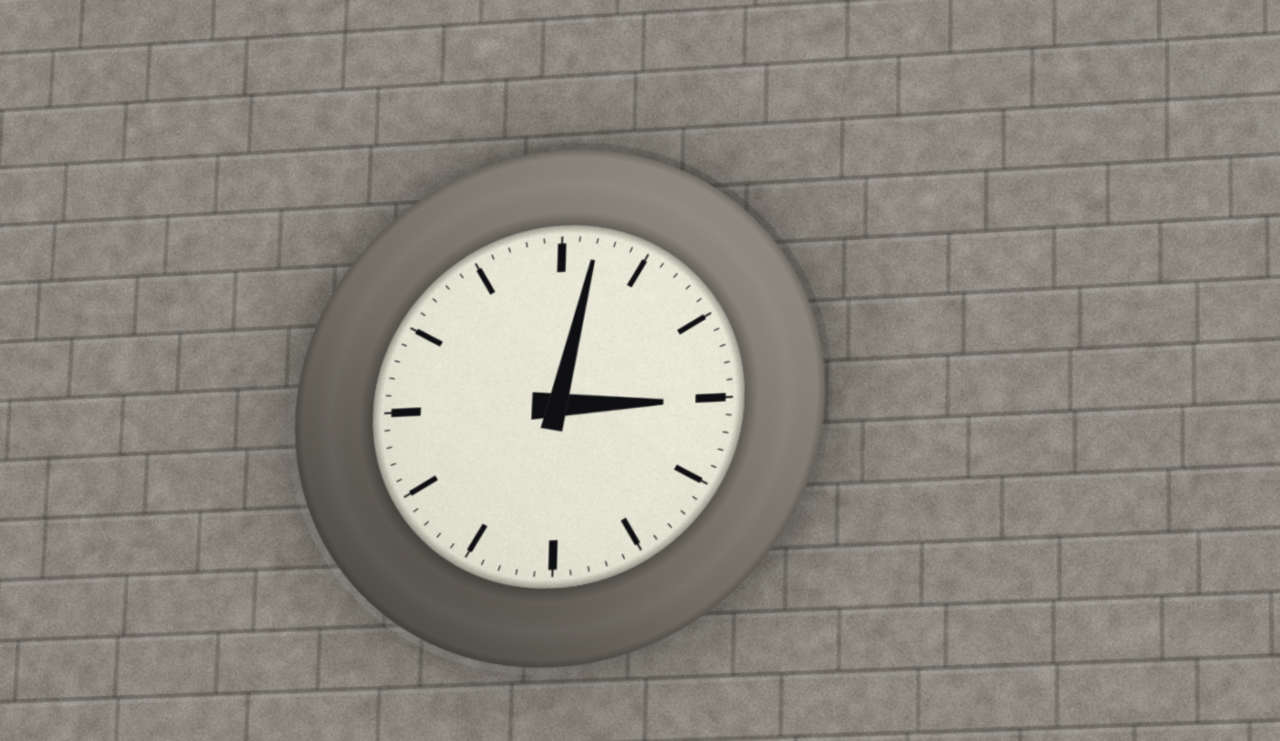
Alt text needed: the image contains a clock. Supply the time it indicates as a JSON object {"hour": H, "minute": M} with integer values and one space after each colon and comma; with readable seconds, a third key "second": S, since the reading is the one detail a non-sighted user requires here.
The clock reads {"hour": 3, "minute": 2}
